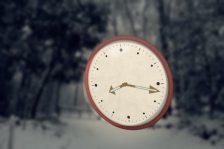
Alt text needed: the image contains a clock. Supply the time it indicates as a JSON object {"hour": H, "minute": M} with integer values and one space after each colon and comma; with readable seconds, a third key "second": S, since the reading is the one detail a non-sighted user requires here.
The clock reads {"hour": 8, "minute": 17}
